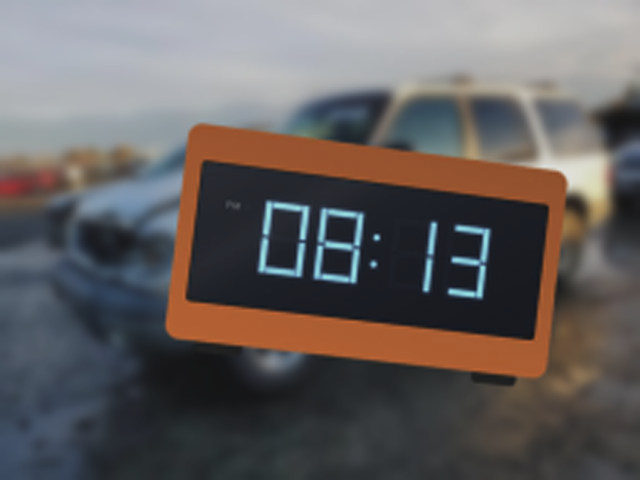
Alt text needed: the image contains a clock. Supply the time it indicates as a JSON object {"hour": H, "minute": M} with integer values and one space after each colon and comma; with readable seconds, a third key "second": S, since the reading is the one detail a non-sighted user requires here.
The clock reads {"hour": 8, "minute": 13}
